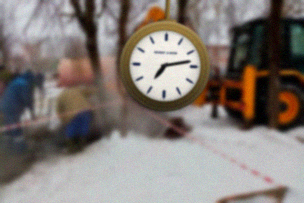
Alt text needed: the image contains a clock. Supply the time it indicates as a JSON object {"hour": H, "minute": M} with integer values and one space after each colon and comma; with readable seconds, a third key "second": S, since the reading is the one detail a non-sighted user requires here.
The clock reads {"hour": 7, "minute": 13}
